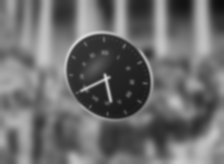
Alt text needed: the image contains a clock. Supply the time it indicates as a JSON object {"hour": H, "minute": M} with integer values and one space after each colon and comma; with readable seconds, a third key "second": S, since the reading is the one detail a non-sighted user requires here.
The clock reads {"hour": 5, "minute": 40}
